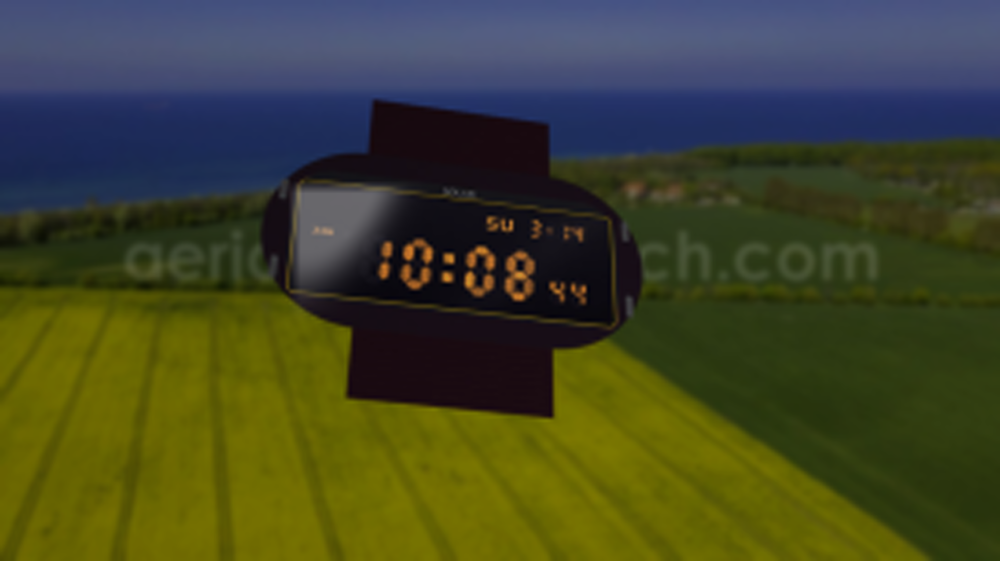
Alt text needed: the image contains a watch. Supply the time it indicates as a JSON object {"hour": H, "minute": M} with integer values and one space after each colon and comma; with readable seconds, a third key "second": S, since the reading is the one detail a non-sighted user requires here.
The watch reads {"hour": 10, "minute": 8, "second": 44}
